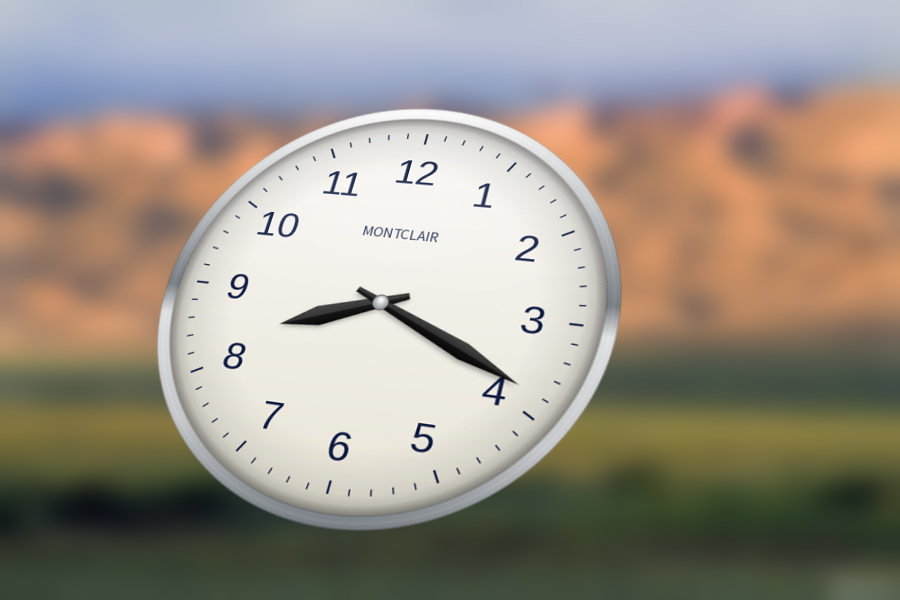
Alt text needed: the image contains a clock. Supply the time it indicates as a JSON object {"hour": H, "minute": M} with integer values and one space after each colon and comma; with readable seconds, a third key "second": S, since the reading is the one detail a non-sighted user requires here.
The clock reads {"hour": 8, "minute": 19}
